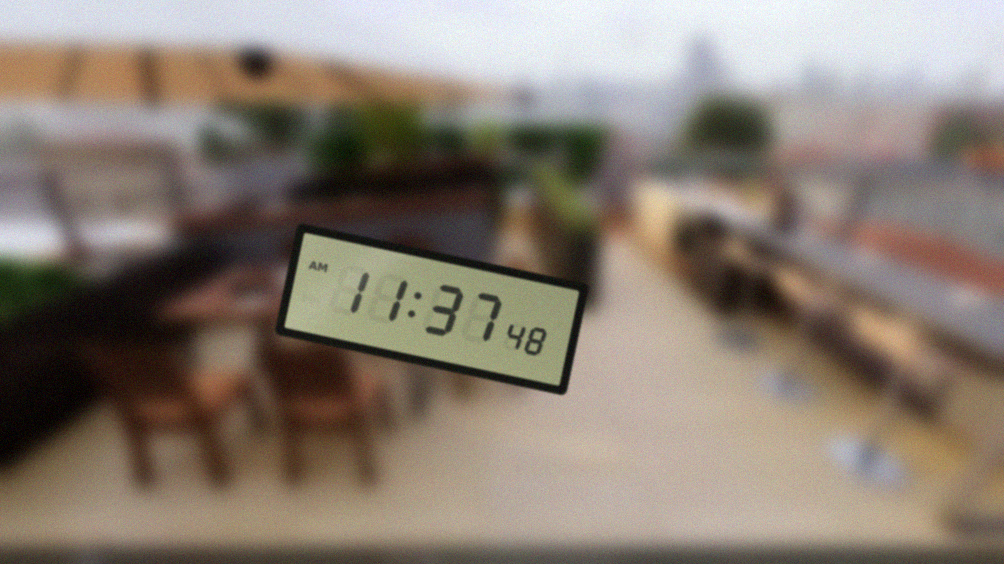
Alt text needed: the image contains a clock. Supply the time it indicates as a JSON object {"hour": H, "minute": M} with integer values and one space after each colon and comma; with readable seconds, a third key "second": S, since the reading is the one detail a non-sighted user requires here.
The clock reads {"hour": 11, "minute": 37, "second": 48}
